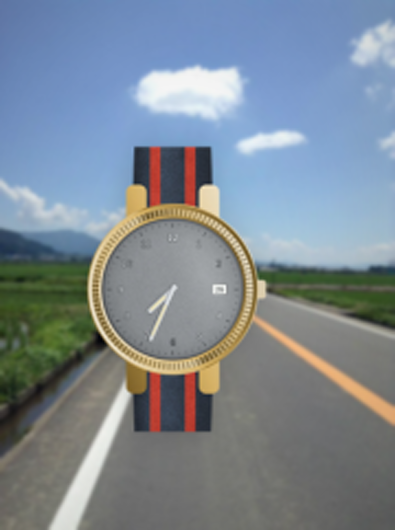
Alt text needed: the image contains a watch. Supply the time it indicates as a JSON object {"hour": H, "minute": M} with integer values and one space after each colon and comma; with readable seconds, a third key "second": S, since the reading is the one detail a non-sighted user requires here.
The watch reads {"hour": 7, "minute": 34}
